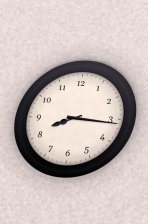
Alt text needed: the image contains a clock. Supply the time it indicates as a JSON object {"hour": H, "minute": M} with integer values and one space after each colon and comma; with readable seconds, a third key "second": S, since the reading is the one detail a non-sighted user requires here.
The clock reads {"hour": 8, "minute": 16}
